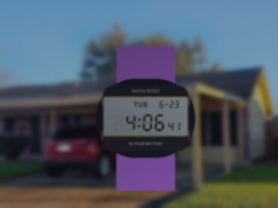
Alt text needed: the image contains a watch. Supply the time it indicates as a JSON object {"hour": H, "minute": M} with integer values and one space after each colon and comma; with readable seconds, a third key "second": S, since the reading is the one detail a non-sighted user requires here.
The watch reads {"hour": 4, "minute": 6}
